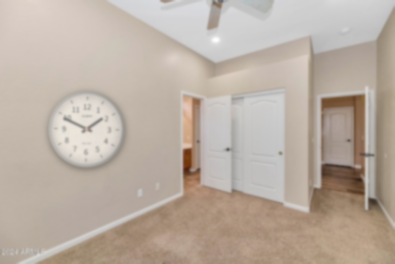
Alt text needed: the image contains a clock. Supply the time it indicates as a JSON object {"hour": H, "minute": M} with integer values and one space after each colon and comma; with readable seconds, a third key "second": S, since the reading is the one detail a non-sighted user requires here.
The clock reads {"hour": 1, "minute": 49}
